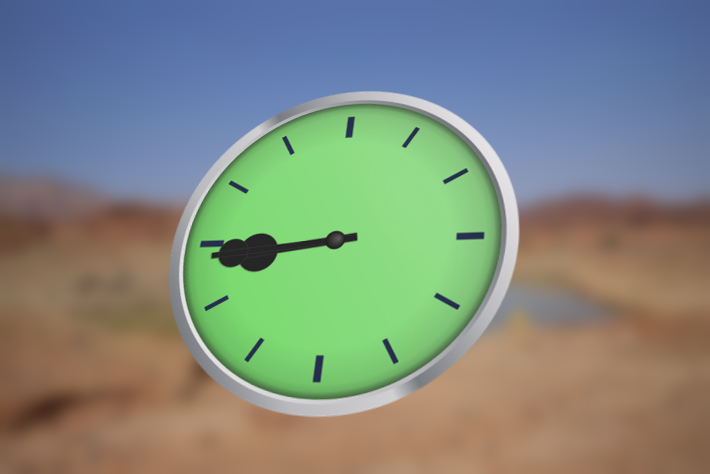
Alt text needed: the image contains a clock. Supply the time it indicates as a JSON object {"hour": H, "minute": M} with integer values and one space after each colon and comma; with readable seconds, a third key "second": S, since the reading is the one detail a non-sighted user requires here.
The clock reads {"hour": 8, "minute": 44}
